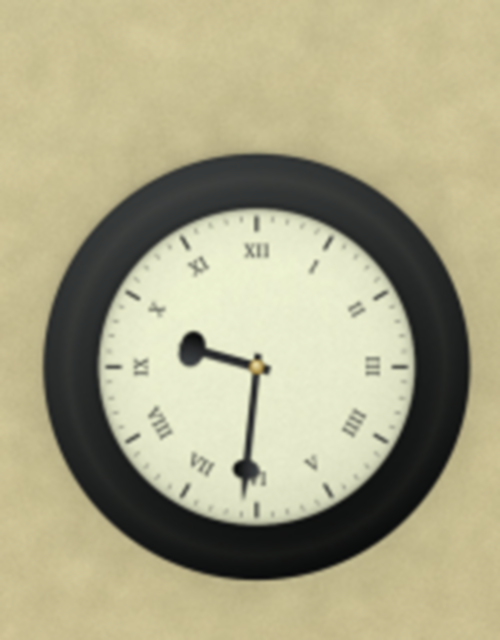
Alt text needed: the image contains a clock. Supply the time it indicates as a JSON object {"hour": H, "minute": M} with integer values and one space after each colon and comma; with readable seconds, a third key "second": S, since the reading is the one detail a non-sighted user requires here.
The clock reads {"hour": 9, "minute": 31}
